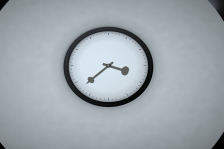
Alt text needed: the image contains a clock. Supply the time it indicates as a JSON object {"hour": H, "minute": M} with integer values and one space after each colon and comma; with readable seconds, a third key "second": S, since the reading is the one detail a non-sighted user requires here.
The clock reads {"hour": 3, "minute": 38}
